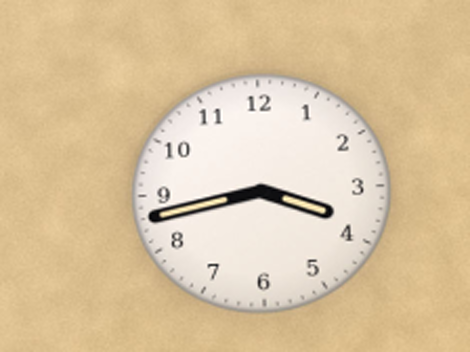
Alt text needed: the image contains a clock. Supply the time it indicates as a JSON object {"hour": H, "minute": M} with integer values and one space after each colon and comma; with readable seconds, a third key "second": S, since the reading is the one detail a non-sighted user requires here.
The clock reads {"hour": 3, "minute": 43}
